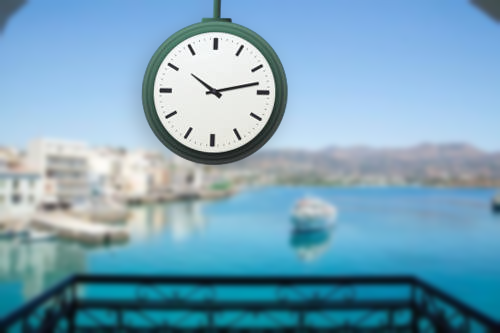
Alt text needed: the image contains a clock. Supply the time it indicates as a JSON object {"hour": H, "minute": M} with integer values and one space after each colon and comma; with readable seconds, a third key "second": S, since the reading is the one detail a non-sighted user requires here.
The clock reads {"hour": 10, "minute": 13}
